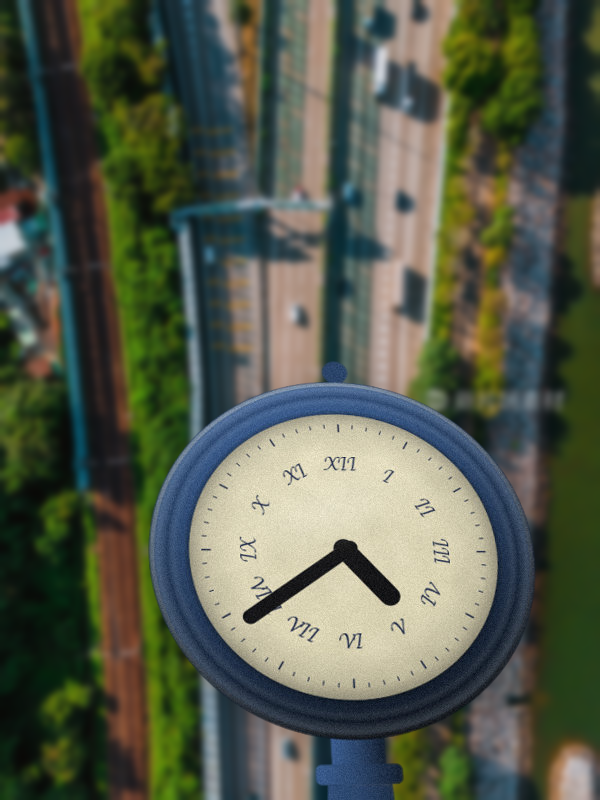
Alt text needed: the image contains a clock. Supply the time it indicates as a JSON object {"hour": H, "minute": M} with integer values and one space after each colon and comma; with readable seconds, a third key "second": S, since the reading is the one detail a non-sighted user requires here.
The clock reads {"hour": 4, "minute": 39}
